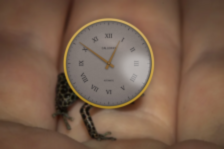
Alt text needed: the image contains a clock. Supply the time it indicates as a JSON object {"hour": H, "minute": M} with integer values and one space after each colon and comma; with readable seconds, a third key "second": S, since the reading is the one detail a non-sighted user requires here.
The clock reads {"hour": 12, "minute": 51}
